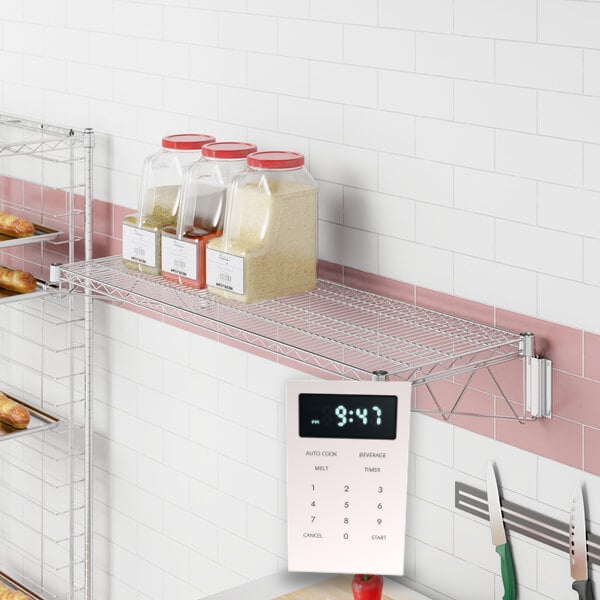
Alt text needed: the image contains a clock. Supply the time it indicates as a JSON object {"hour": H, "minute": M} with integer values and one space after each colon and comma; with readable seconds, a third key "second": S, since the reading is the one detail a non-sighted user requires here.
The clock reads {"hour": 9, "minute": 47}
